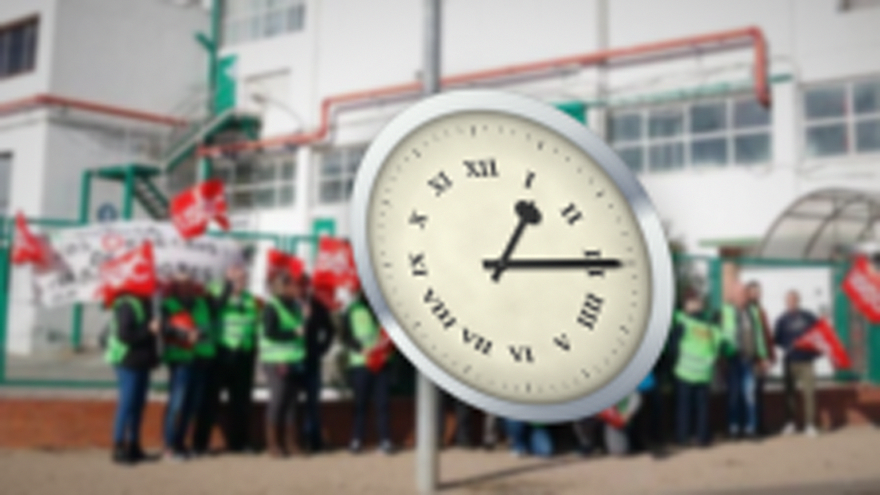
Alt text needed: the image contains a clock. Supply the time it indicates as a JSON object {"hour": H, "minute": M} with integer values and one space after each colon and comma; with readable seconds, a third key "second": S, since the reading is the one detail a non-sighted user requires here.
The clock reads {"hour": 1, "minute": 15}
